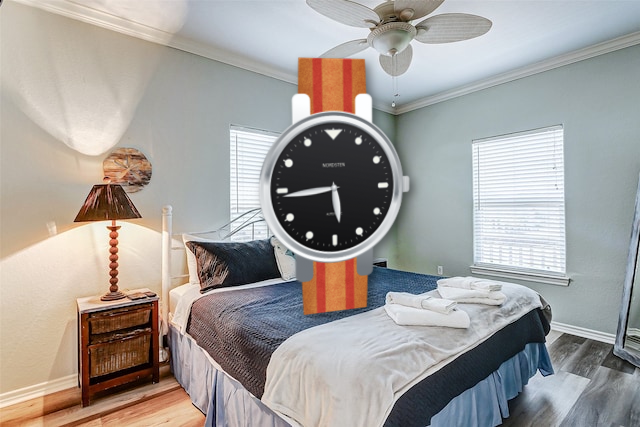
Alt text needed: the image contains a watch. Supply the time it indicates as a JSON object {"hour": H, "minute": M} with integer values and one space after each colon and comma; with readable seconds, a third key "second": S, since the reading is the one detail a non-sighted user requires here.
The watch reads {"hour": 5, "minute": 44}
